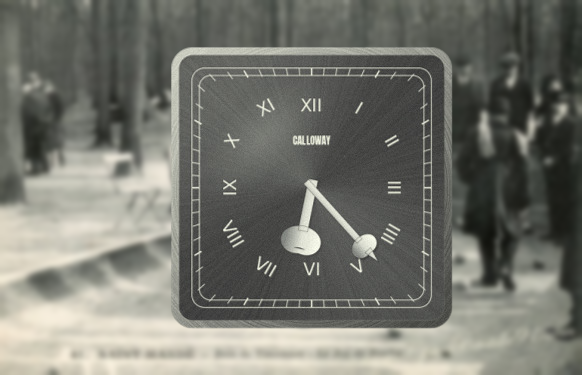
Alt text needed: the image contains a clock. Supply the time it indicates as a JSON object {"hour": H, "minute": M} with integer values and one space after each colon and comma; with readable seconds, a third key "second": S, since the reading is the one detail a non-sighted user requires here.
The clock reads {"hour": 6, "minute": 23}
